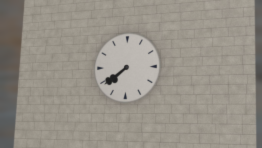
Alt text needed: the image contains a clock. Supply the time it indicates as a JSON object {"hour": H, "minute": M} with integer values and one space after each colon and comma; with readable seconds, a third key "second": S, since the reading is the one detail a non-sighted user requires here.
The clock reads {"hour": 7, "minute": 39}
